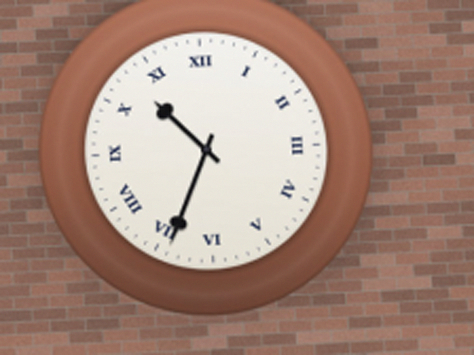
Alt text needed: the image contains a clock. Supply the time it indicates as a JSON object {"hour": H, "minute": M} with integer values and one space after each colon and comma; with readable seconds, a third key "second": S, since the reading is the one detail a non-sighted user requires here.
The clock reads {"hour": 10, "minute": 34}
